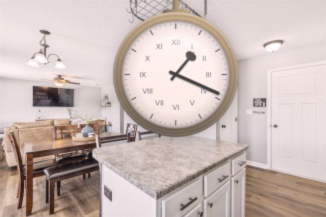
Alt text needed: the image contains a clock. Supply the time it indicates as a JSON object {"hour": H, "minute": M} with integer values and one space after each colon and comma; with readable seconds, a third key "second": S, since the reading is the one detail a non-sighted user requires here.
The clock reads {"hour": 1, "minute": 19}
